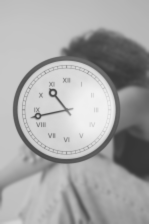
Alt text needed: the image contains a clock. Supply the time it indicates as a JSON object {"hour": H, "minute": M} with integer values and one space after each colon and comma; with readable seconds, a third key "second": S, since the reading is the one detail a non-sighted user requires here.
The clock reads {"hour": 10, "minute": 43}
